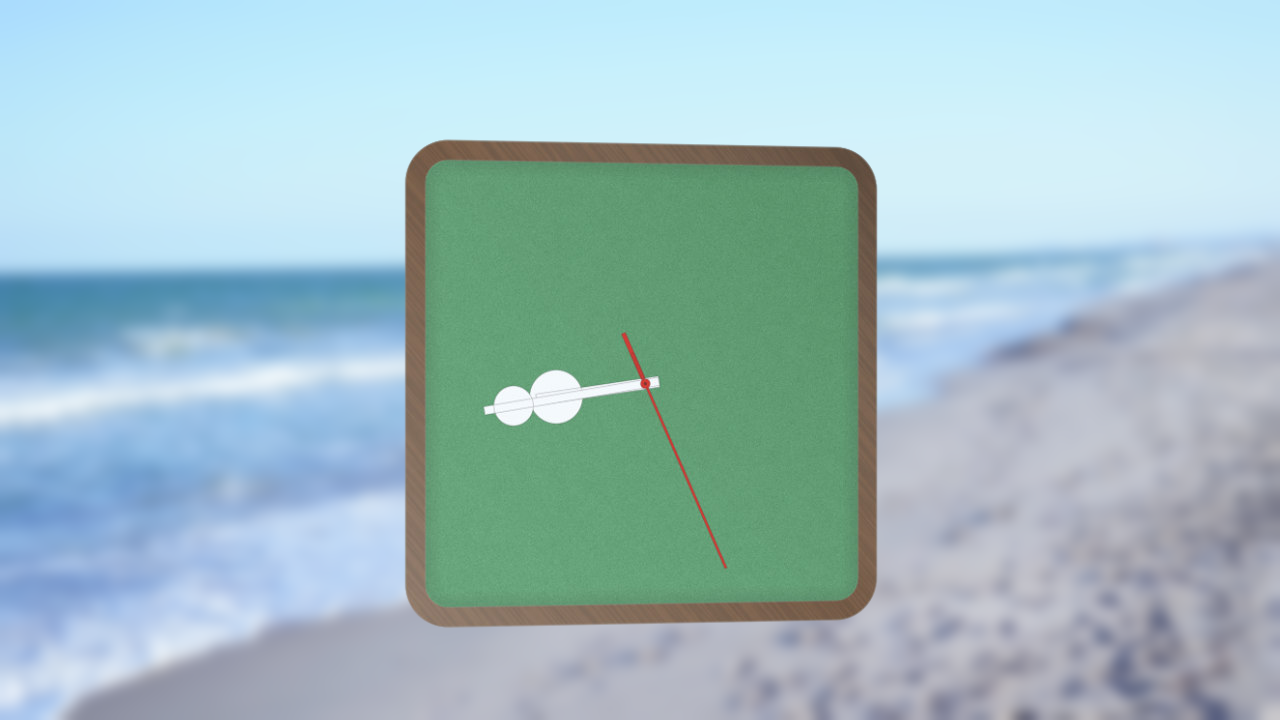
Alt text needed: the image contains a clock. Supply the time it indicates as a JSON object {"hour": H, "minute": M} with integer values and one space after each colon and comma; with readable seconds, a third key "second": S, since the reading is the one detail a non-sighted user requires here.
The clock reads {"hour": 8, "minute": 43, "second": 26}
